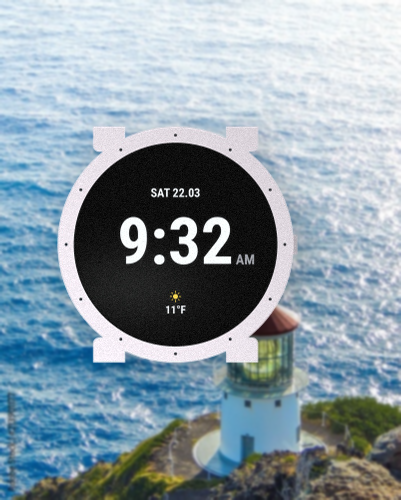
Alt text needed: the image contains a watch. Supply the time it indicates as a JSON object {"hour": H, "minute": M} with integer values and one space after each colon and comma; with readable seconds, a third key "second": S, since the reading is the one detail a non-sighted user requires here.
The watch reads {"hour": 9, "minute": 32}
